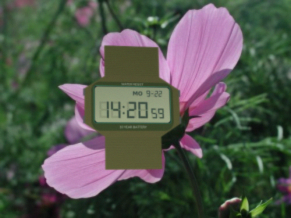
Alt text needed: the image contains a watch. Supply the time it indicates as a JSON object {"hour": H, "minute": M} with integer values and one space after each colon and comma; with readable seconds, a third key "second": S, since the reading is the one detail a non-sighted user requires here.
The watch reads {"hour": 14, "minute": 20, "second": 59}
